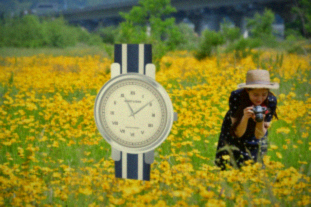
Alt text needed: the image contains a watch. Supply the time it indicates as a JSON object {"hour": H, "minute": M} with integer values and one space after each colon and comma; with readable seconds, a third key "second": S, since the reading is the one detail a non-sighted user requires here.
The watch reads {"hour": 11, "minute": 9}
